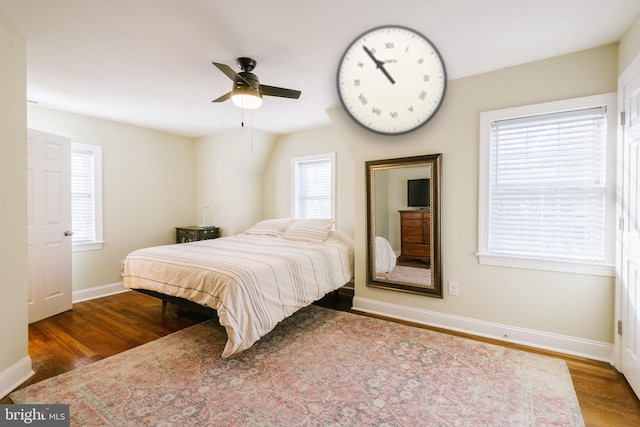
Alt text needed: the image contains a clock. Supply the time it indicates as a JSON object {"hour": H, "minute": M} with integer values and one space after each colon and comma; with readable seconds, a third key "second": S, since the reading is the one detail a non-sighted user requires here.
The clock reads {"hour": 10, "minute": 54}
